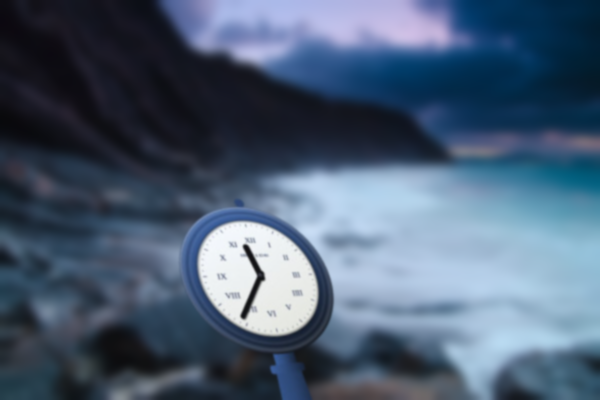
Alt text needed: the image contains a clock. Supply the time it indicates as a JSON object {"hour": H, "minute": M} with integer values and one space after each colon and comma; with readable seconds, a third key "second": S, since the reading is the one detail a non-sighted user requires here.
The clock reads {"hour": 11, "minute": 36}
